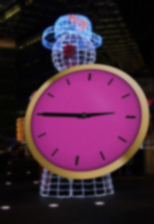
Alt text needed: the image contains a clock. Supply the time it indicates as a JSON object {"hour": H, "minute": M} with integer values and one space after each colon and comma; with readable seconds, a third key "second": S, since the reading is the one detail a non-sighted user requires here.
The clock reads {"hour": 2, "minute": 45}
